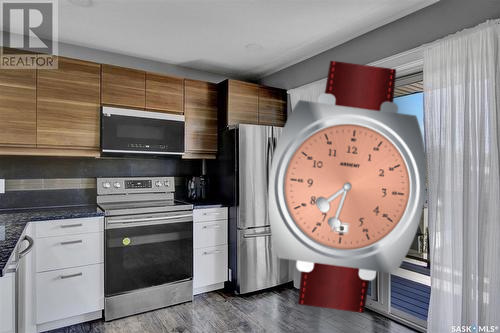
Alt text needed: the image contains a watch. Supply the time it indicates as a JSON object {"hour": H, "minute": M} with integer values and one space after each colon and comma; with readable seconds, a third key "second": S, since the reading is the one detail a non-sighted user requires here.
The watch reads {"hour": 7, "minute": 32}
